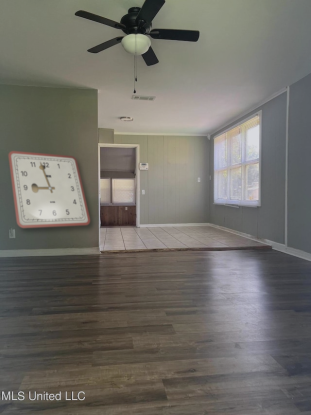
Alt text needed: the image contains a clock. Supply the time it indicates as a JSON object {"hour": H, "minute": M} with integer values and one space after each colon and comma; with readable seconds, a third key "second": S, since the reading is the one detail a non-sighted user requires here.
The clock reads {"hour": 8, "minute": 58}
